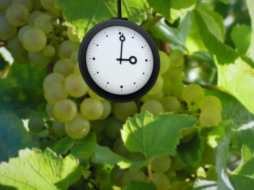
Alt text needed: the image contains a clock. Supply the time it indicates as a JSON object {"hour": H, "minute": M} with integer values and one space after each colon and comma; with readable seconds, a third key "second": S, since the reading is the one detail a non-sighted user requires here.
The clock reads {"hour": 3, "minute": 1}
